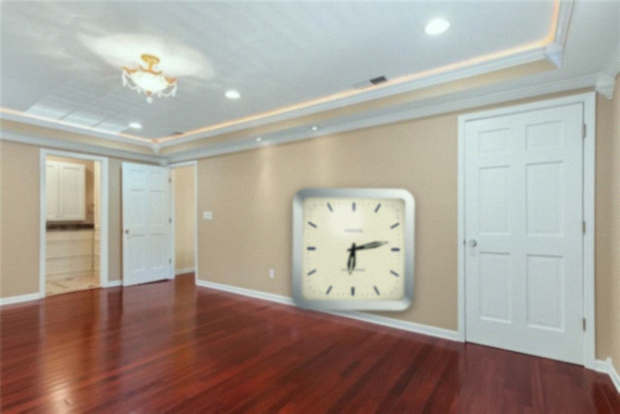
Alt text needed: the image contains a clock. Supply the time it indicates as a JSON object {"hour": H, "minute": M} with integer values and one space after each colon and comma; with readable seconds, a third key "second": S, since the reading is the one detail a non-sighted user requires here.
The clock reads {"hour": 6, "minute": 13}
